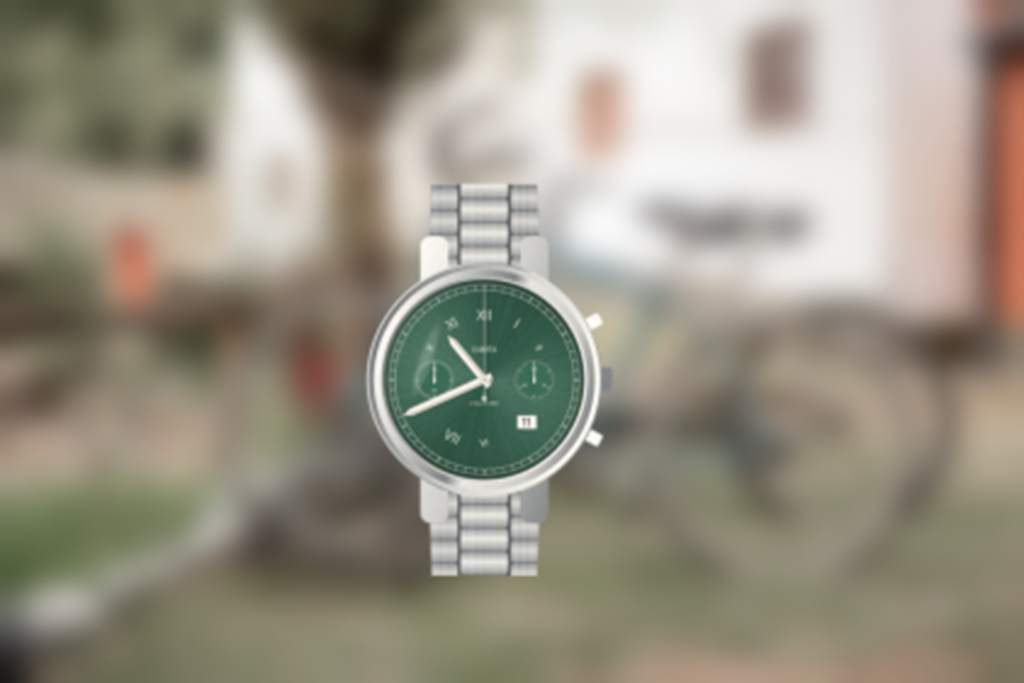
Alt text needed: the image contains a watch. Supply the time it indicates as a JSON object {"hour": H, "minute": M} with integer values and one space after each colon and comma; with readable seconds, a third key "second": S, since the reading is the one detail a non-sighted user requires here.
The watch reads {"hour": 10, "minute": 41}
